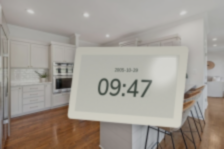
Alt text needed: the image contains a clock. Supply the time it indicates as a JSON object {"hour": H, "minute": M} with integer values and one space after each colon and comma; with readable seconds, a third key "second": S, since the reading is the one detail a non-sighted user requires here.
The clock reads {"hour": 9, "minute": 47}
